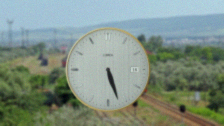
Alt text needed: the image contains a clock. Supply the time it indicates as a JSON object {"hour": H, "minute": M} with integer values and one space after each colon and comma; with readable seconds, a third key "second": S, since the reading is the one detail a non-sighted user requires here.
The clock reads {"hour": 5, "minute": 27}
